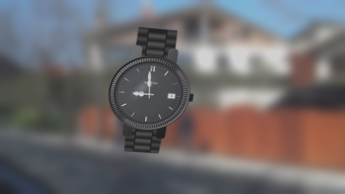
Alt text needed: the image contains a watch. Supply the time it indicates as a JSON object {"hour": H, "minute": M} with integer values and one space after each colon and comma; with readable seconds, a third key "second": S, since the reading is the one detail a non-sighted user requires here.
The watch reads {"hour": 8, "minute": 59}
